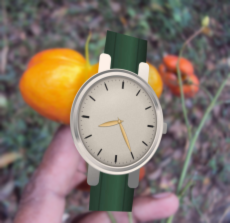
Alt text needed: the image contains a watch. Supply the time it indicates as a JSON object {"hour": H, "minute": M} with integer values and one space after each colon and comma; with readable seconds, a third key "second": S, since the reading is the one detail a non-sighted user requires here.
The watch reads {"hour": 8, "minute": 25}
